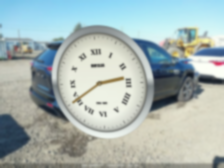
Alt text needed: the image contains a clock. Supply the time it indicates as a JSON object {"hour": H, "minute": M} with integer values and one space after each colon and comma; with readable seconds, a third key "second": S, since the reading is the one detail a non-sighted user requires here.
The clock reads {"hour": 2, "minute": 40}
